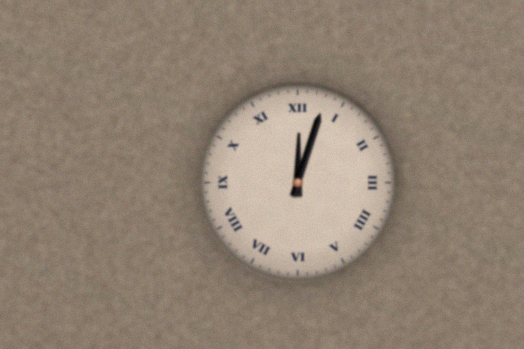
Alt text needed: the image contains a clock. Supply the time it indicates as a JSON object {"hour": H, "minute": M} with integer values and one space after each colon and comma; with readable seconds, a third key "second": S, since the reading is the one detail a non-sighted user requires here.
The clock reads {"hour": 12, "minute": 3}
